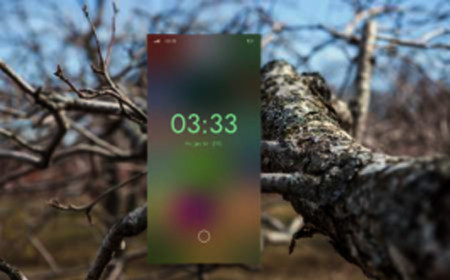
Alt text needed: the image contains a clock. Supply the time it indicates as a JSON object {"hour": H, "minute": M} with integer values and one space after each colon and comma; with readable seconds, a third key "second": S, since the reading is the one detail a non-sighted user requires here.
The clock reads {"hour": 3, "minute": 33}
